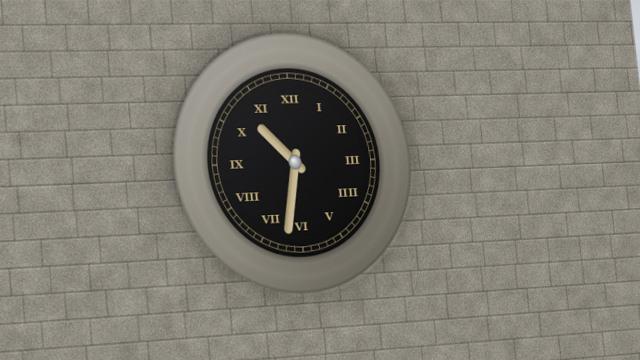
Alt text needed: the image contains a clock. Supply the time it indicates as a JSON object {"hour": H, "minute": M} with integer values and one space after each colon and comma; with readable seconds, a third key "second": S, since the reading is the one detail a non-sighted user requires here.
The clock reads {"hour": 10, "minute": 32}
